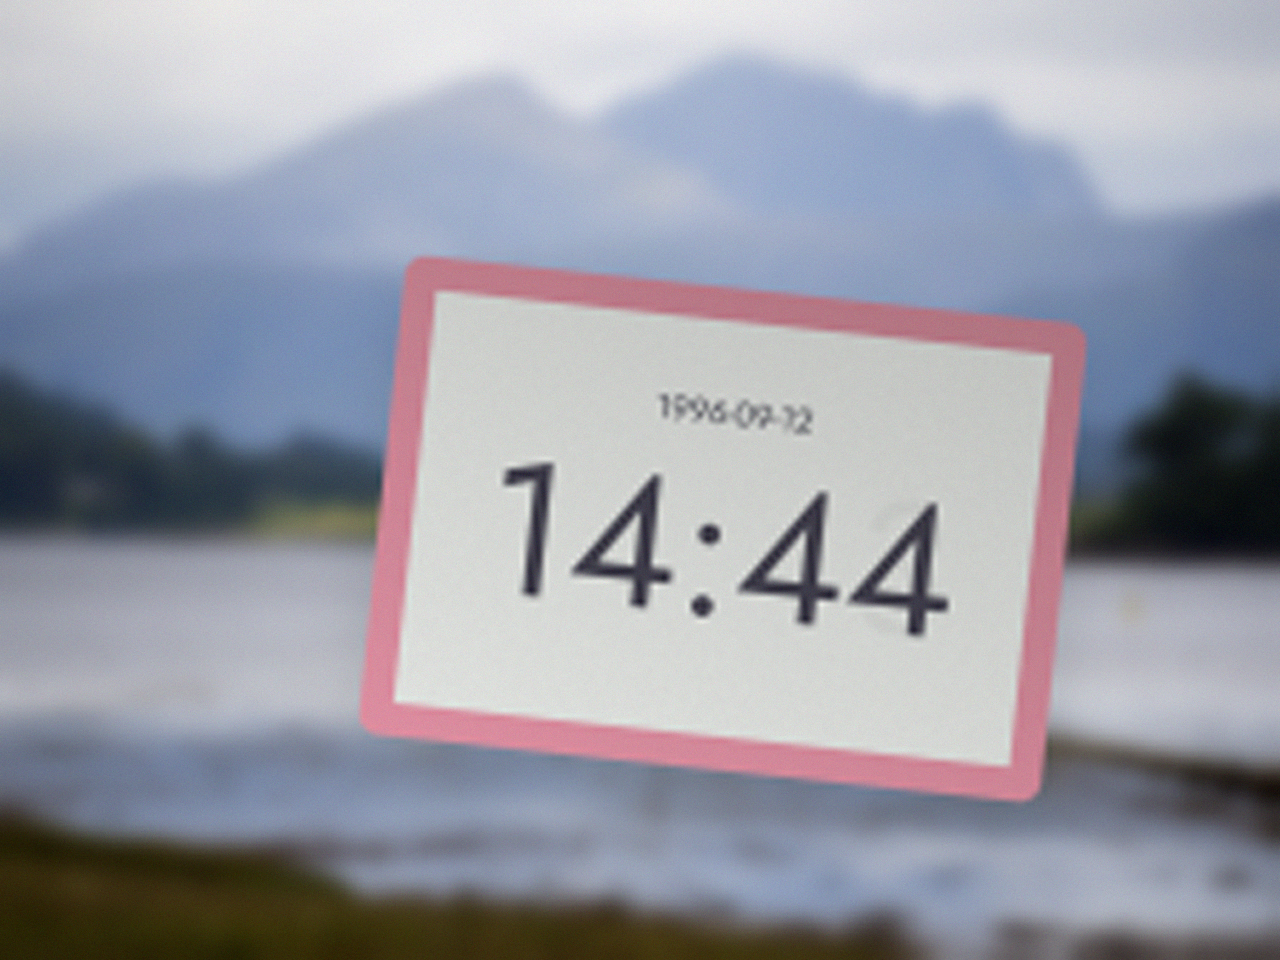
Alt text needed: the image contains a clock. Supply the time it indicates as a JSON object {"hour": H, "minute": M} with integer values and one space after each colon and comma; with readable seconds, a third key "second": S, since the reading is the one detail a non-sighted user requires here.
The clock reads {"hour": 14, "minute": 44}
